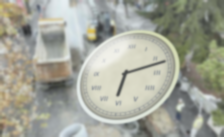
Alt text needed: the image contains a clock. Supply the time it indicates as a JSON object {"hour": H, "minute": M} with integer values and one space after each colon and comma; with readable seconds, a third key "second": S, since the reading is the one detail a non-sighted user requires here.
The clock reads {"hour": 6, "minute": 12}
